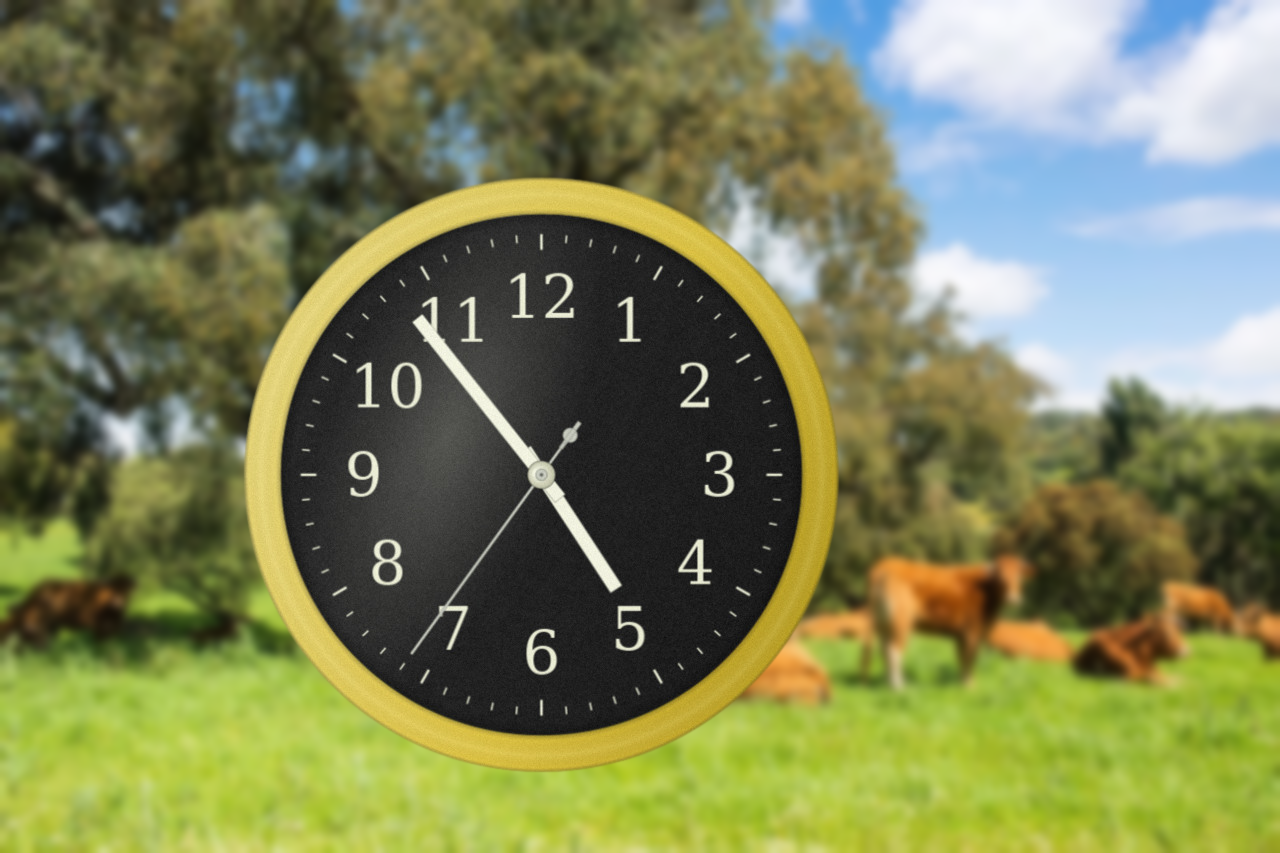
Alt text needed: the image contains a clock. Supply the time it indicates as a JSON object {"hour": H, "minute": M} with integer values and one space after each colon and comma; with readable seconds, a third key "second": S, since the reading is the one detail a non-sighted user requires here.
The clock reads {"hour": 4, "minute": 53, "second": 36}
